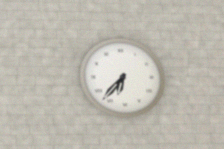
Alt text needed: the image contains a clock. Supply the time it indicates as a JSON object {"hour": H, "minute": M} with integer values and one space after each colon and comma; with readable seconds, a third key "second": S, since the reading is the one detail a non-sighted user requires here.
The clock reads {"hour": 6, "minute": 37}
